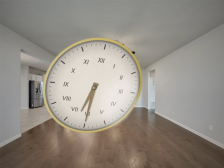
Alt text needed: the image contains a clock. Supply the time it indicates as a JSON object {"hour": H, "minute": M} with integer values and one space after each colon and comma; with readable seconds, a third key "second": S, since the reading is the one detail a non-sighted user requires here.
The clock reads {"hour": 6, "minute": 30}
